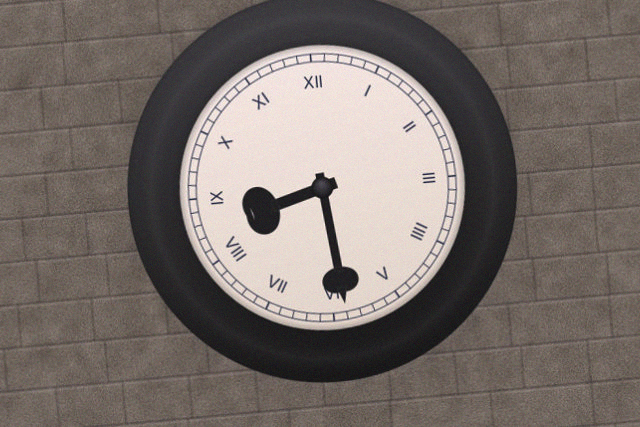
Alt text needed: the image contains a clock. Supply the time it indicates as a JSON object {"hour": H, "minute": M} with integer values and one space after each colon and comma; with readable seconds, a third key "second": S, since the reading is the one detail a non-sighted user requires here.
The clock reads {"hour": 8, "minute": 29}
